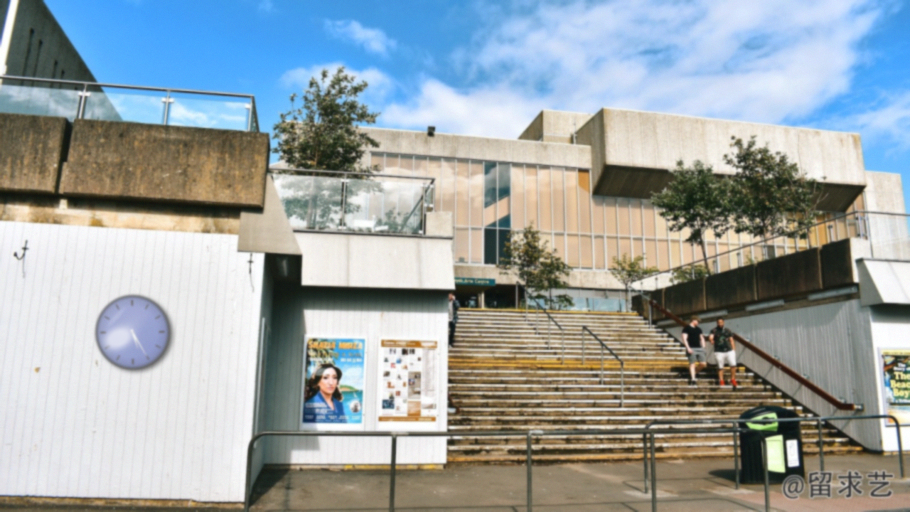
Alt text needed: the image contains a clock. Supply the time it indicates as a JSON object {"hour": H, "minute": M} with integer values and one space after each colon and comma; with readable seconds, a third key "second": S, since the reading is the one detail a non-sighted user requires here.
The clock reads {"hour": 5, "minute": 25}
